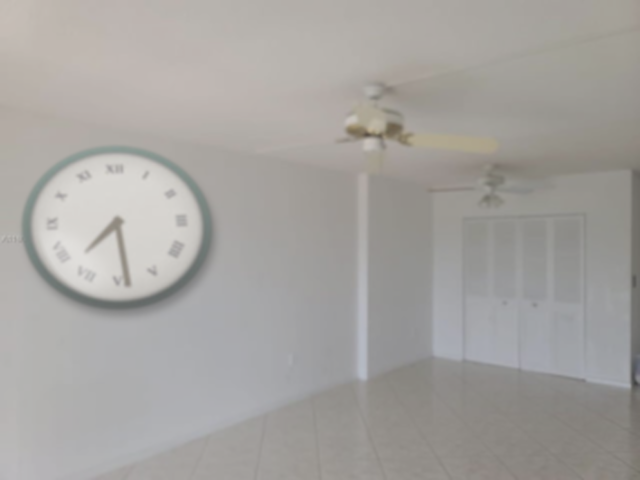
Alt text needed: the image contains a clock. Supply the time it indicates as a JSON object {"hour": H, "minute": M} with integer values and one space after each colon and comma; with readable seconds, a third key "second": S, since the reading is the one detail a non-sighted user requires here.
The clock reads {"hour": 7, "minute": 29}
